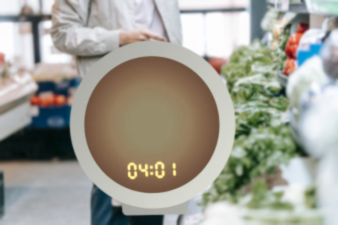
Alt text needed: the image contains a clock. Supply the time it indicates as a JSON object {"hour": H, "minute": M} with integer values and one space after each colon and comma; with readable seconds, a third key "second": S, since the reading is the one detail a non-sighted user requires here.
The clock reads {"hour": 4, "minute": 1}
